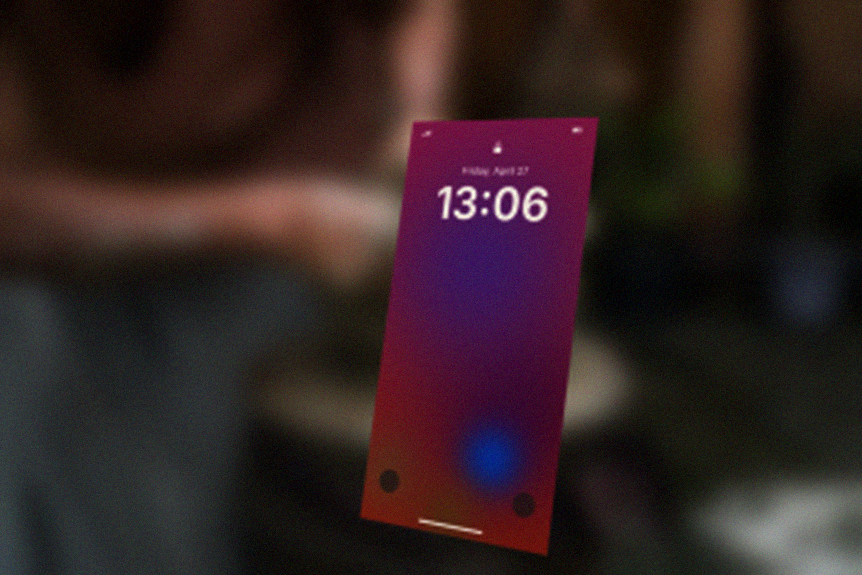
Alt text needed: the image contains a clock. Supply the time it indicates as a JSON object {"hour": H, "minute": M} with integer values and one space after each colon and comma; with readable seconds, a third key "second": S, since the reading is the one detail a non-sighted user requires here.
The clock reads {"hour": 13, "minute": 6}
